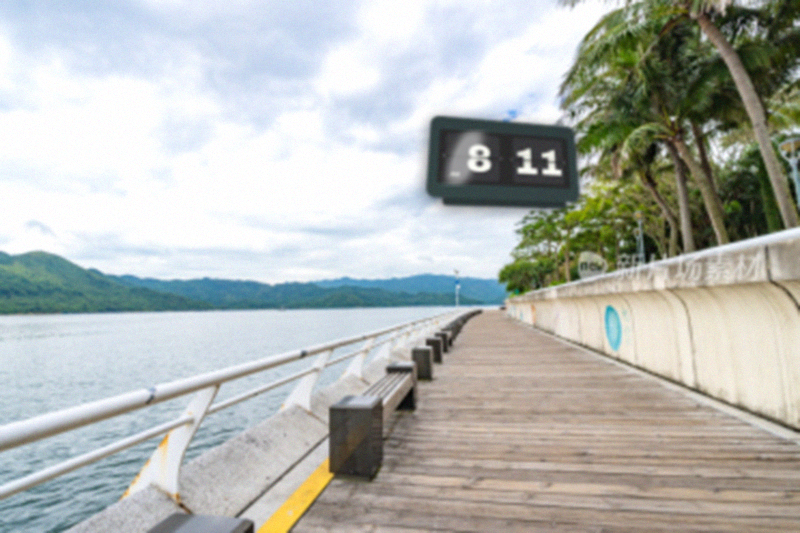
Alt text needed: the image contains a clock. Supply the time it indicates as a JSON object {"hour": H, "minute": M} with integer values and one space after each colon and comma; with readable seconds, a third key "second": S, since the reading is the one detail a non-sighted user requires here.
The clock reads {"hour": 8, "minute": 11}
